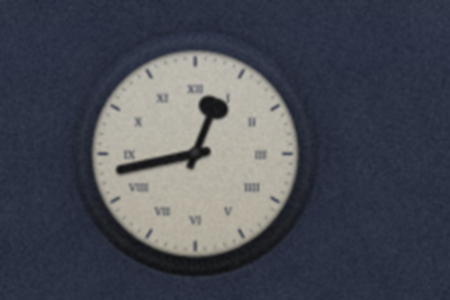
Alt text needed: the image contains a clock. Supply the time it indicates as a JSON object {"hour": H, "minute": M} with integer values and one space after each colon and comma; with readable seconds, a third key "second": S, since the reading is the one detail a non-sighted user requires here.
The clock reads {"hour": 12, "minute": 43}
